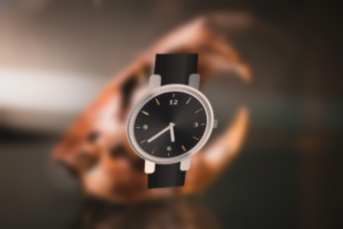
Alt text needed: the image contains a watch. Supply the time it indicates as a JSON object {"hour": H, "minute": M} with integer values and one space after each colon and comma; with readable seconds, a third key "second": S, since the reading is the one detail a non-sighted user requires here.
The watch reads {"hour": 5, "minute": 39}
